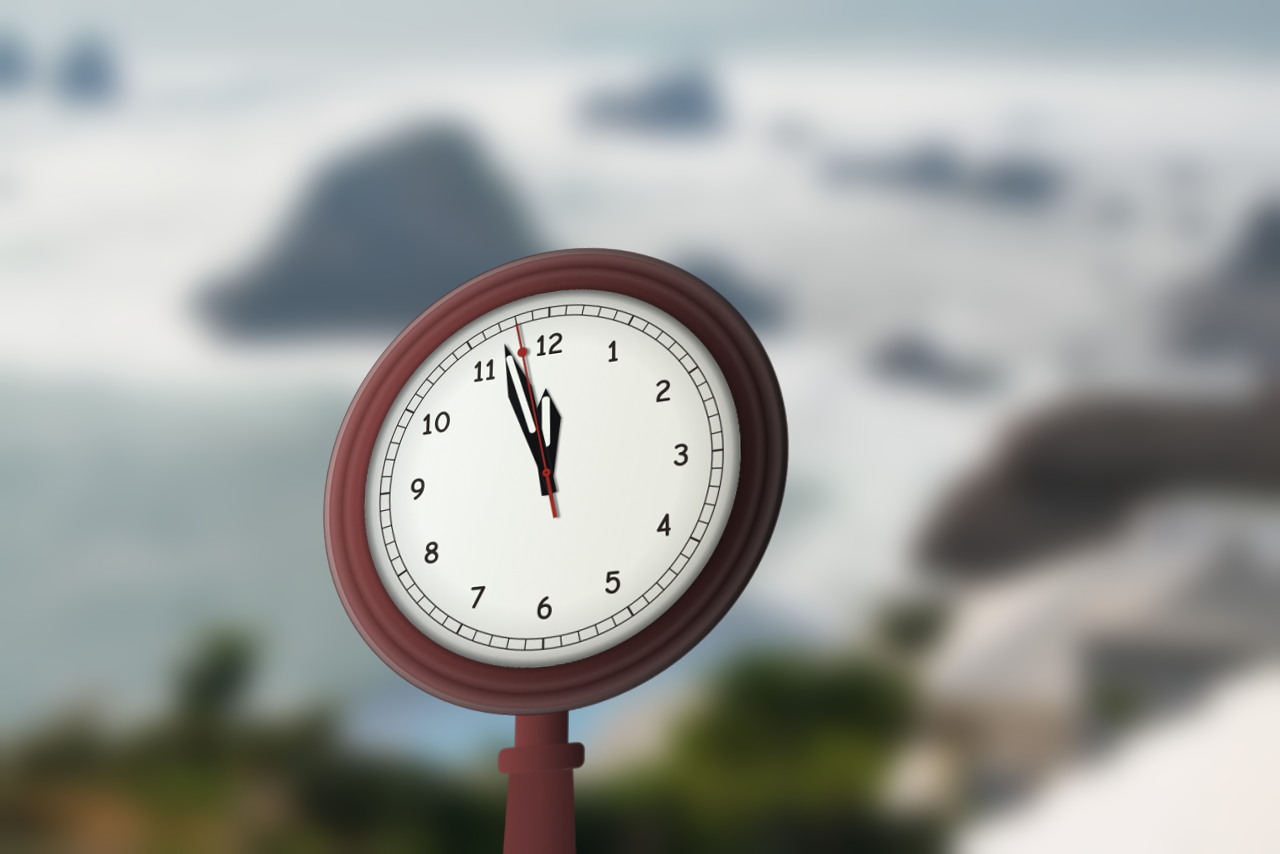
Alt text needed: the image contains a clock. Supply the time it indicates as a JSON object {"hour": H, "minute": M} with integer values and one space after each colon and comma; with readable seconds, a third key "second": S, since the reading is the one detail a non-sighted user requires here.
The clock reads {"hour": 11, "minute": 56, "second": 58}
